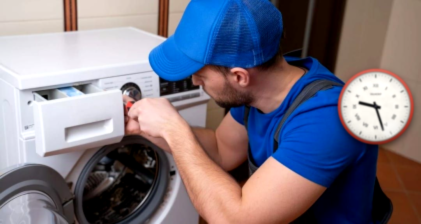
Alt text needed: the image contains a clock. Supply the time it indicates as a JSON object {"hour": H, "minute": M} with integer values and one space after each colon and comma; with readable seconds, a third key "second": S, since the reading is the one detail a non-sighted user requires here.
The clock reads {"hour": 9, "minute": 27}
